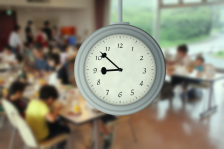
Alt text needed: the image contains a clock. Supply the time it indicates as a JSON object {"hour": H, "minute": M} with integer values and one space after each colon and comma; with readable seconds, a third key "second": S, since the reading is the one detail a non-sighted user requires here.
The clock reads {"hour": 8, "minute": 52}
